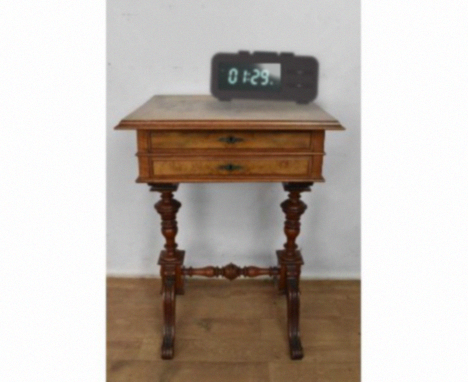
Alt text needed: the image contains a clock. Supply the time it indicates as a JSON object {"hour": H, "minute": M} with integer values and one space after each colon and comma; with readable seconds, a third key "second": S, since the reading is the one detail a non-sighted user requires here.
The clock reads {"hour": 1, "minute": 29}
